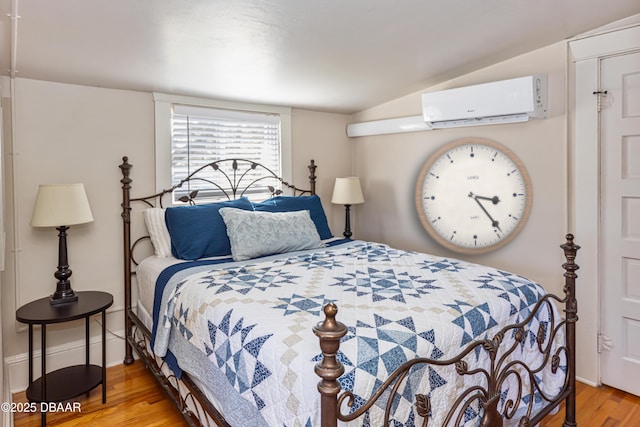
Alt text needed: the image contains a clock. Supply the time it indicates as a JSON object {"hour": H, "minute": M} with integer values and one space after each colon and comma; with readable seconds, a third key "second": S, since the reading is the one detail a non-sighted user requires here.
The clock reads {"hour": 3, "minute": 24}
